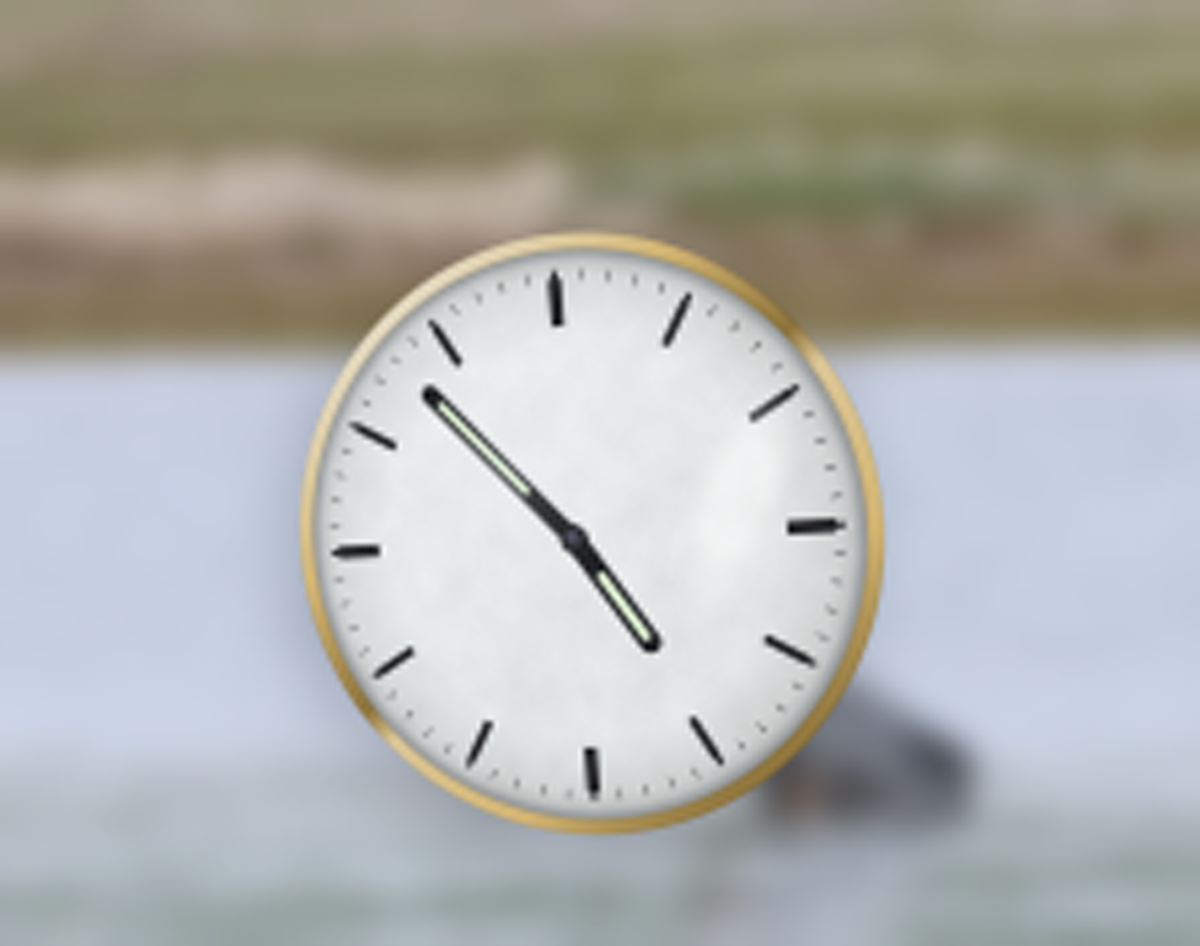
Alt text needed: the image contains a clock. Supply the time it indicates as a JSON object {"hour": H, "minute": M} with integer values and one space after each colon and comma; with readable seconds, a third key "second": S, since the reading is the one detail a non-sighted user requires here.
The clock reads {"hour": 4, "minute": 53}
